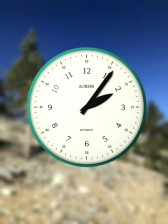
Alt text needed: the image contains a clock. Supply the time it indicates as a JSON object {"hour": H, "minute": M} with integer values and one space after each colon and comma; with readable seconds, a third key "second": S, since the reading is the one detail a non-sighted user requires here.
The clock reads {"hour": 2, "minute": 6}
